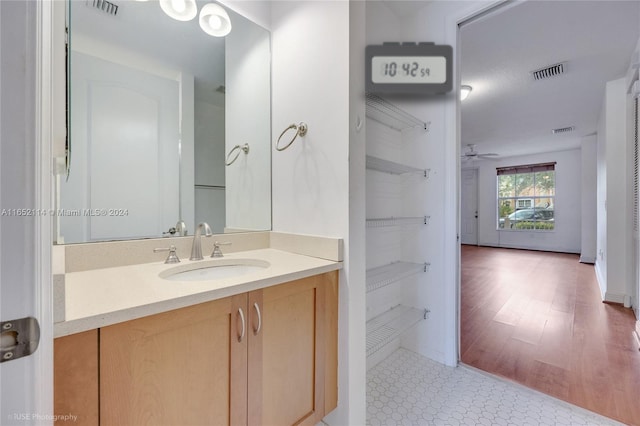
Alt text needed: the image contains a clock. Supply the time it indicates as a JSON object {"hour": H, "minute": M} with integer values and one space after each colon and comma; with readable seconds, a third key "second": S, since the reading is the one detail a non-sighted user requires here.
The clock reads {"hour": 10, "minute": 42}
